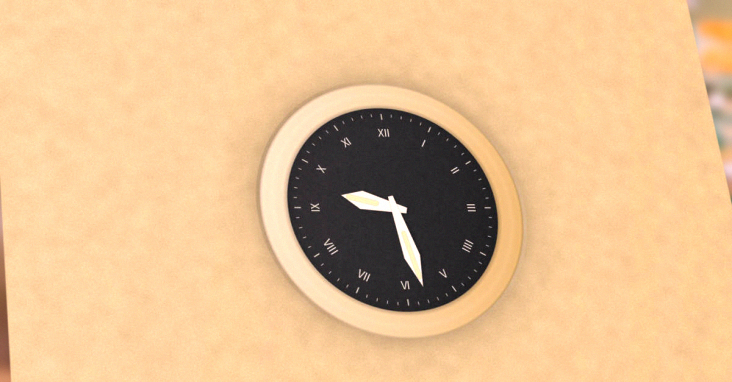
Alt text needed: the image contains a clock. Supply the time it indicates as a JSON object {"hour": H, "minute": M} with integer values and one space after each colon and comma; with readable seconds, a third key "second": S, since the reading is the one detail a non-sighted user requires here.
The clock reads {"hour": 9, "minute": 28}
